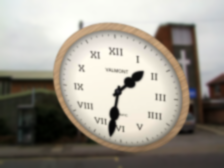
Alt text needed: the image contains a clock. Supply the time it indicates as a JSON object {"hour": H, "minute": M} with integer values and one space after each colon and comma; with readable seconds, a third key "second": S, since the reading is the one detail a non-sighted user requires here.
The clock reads {"hour": 1, "minute": 32}
